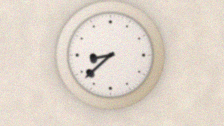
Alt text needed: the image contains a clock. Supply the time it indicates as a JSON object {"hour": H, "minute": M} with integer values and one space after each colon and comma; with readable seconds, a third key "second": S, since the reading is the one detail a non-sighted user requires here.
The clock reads {"hour": 8, "minute": 38}
